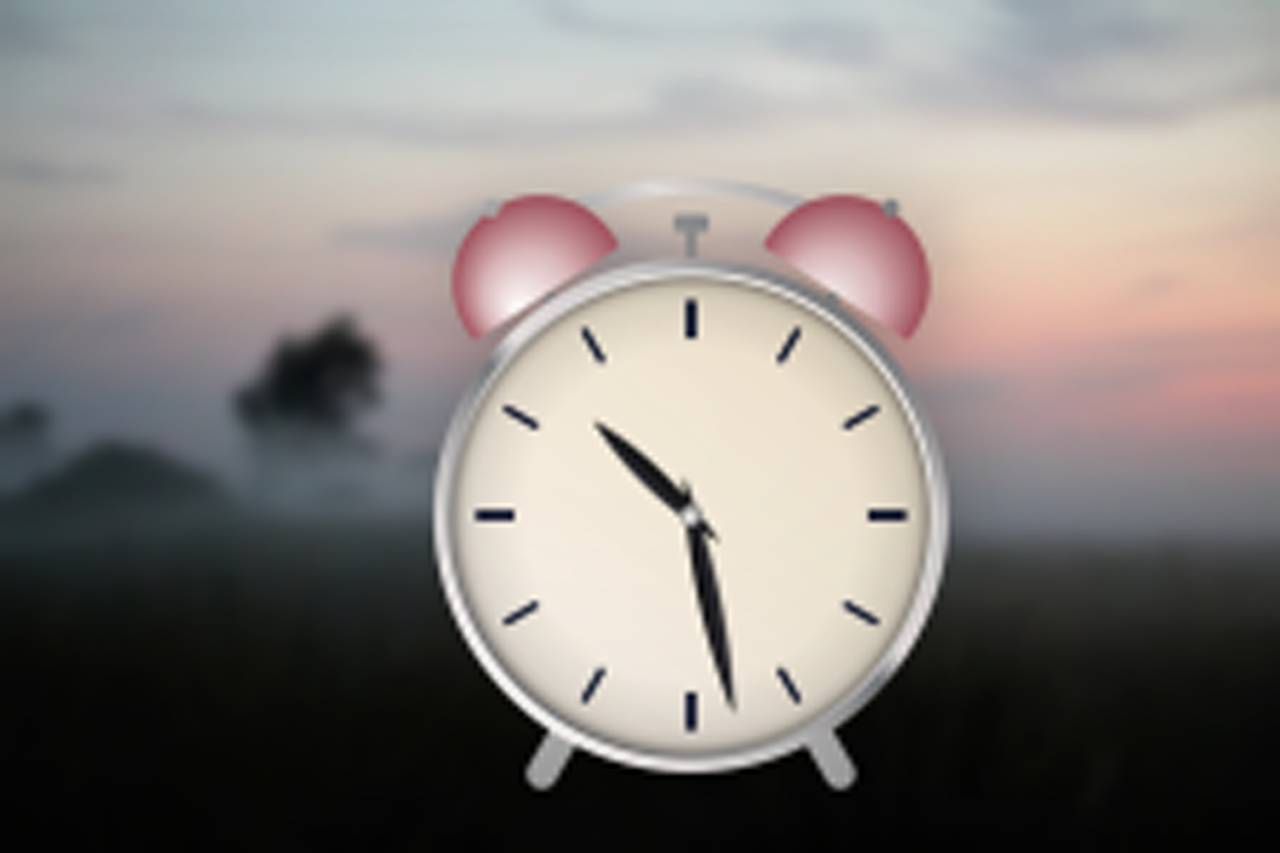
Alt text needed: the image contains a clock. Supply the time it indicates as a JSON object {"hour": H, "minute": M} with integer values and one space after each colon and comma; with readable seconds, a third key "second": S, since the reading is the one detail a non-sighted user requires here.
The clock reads {"hour": 10, "minute": 28}
